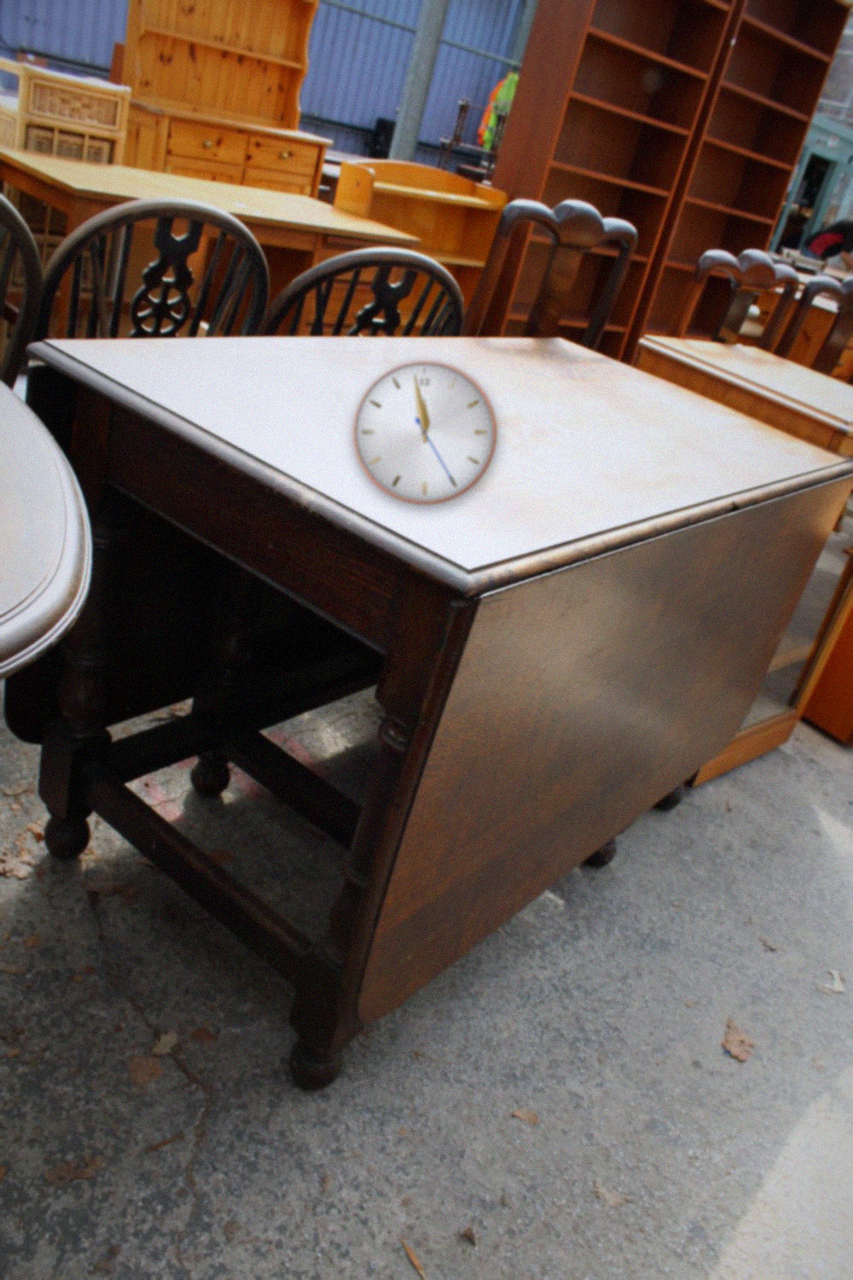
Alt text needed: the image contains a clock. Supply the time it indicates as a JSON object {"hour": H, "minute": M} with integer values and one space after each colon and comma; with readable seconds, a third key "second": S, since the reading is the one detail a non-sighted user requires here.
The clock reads {"hour": 11, "minute": 58, "second": 25}
